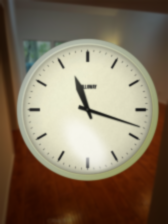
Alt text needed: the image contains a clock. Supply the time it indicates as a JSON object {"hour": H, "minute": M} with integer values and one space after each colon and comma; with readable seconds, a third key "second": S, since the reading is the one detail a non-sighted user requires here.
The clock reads {"hour": 11, "minute": 18}
